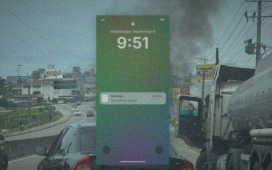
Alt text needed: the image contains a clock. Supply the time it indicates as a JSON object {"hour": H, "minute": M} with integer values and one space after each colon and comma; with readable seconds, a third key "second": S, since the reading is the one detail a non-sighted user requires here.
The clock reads {"hour": 9, "minute": 51}
